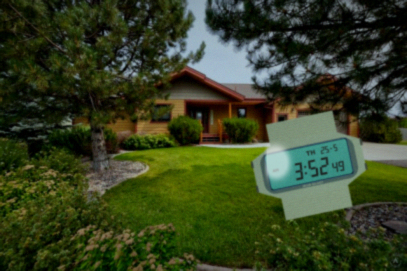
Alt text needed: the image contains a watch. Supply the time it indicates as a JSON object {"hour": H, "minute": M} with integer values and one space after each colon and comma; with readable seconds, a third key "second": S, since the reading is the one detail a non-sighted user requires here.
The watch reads {"hour": 3, "minute": 52, "second": 49}
